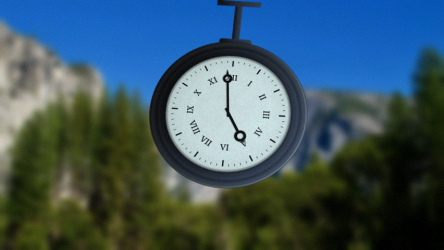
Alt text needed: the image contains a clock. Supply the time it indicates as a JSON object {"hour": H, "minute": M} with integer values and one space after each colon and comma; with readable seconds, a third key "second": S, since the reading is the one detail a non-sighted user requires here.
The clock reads {"hour": 4, "minute": 59}
